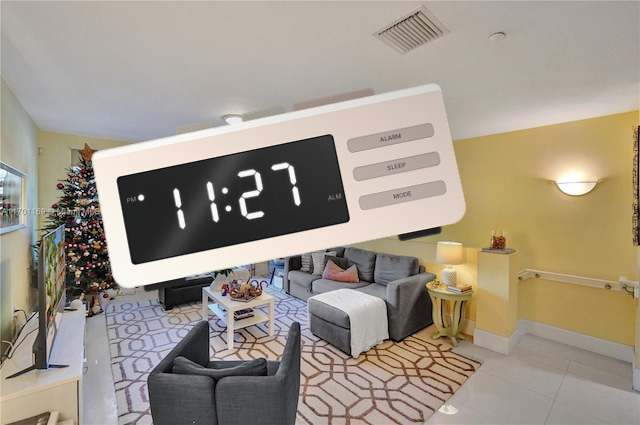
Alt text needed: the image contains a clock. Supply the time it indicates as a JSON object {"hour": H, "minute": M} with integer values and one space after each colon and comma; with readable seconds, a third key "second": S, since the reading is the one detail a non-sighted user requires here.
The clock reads {"hour": 11, "minute": 27}
